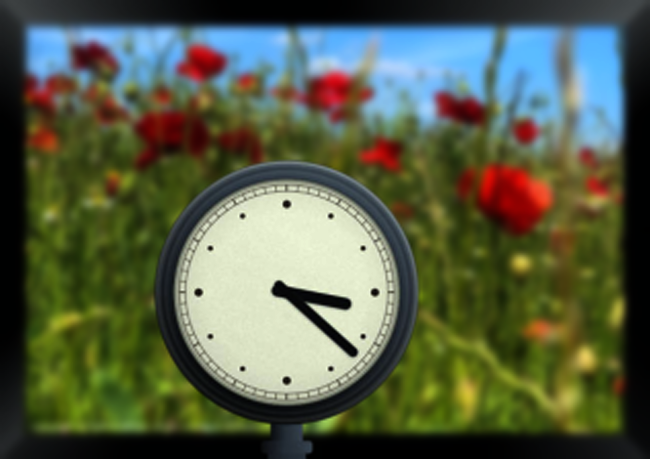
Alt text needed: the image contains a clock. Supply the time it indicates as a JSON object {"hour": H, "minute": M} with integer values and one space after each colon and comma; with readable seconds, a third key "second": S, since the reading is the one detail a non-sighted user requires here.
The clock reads {"hour": 3, "minute": 22}
